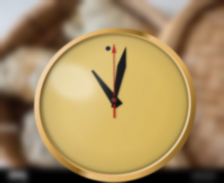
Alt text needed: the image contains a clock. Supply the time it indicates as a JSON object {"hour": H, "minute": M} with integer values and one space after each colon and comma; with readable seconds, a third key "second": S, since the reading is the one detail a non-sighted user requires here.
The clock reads {"hour": 11, "minute": 3, "second": 1}
